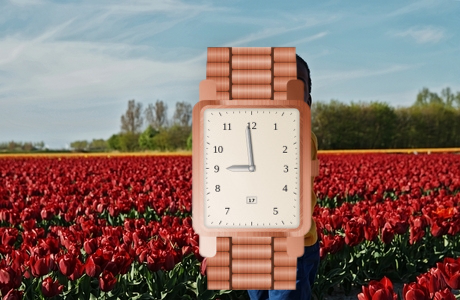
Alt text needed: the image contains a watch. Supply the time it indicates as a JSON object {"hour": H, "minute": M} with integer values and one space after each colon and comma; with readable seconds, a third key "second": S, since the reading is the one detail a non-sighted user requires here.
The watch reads {"hour": 8, "minute": 59}
